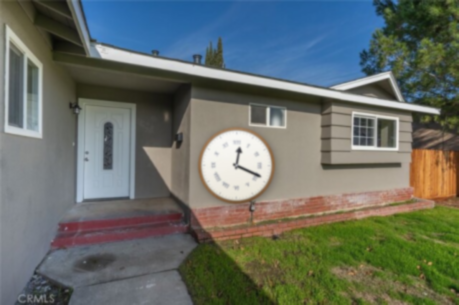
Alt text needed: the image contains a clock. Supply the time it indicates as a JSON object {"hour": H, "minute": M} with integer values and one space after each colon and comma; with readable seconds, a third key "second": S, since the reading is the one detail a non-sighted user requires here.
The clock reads {"hour": 12, "minute": 19}
